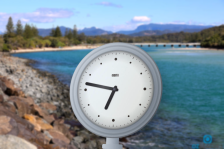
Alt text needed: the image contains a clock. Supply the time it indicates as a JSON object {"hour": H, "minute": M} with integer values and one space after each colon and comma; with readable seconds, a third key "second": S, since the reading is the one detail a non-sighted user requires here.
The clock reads {"hour": 6, "minute": 47}
